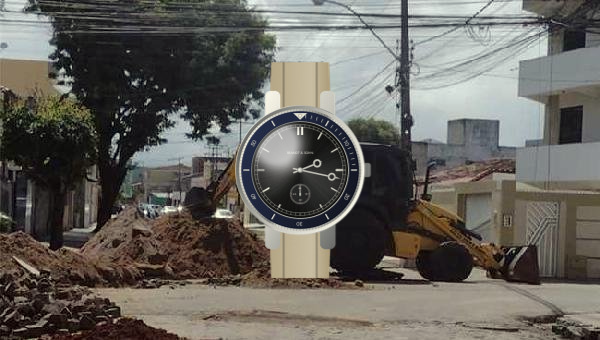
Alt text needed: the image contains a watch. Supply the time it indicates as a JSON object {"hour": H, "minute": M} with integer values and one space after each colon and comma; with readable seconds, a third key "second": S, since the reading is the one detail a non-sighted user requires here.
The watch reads {"hour": 2, "minute": 17}
